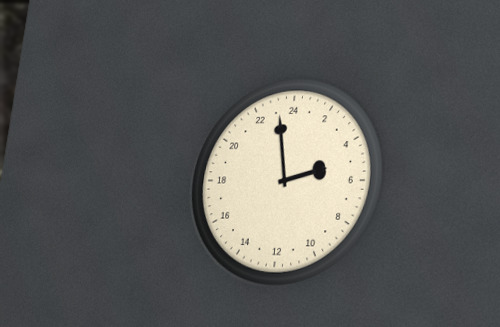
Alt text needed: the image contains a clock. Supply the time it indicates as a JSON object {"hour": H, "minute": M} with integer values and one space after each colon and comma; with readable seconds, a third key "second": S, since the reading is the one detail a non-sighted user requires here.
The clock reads {"hour": 4, "minute": 58}
